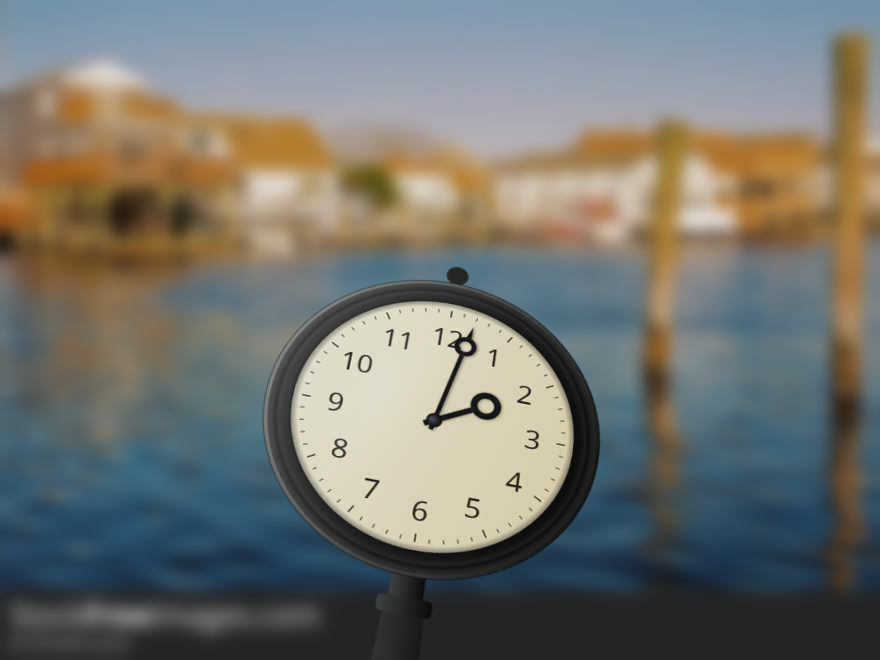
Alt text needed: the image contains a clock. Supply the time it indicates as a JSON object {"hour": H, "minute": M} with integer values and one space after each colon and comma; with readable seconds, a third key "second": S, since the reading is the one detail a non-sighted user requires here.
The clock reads {"hour": 2, "minute": 2}
